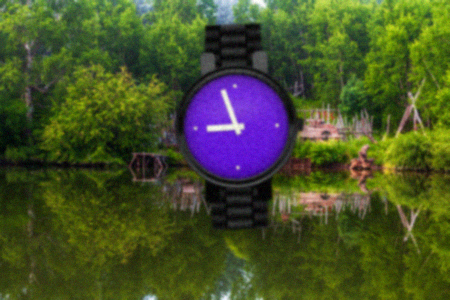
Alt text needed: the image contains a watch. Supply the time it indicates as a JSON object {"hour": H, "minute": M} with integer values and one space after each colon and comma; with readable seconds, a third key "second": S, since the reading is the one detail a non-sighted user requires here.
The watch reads {"hour": 8, "minute": 57}
